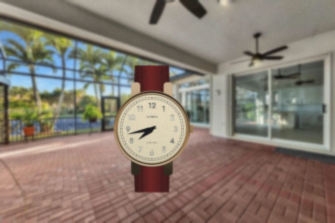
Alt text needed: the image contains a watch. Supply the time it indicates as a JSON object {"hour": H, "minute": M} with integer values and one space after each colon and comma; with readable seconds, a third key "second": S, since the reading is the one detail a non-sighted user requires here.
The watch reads {"hour": 7, "minute": 43}
